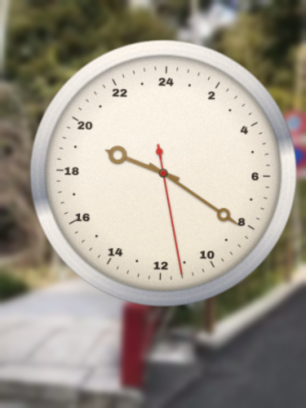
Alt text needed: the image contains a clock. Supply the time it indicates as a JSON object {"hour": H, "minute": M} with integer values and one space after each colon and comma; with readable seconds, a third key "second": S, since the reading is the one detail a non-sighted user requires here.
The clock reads {"hour": 19, "minute": 20, "second": 28}
